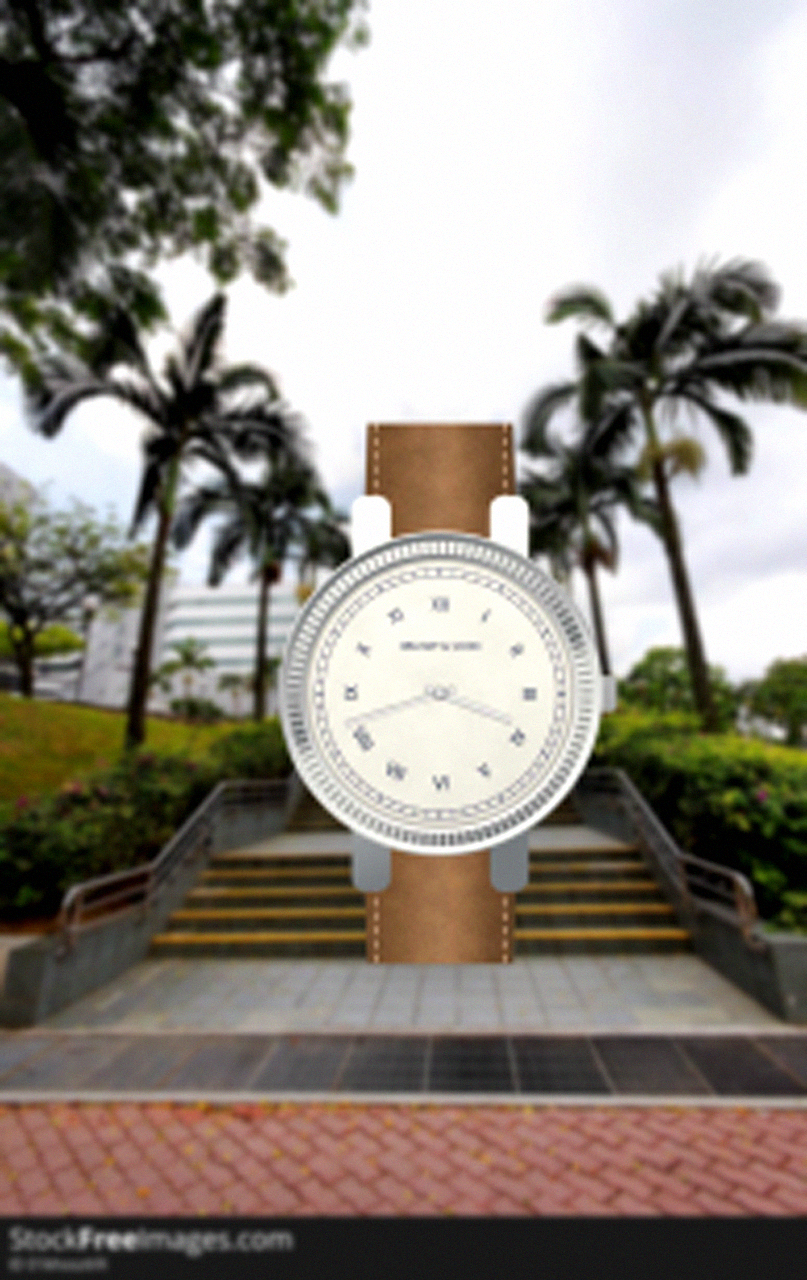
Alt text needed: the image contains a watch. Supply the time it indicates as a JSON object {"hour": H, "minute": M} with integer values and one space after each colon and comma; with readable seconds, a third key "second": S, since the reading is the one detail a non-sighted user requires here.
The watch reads {"hour": 3, "minute": 42}
